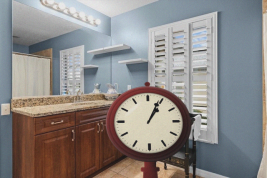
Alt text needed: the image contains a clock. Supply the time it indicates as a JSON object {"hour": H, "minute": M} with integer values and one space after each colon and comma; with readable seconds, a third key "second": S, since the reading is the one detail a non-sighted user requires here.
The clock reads {"hour": 1, "minute": 4}
